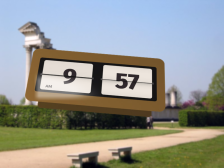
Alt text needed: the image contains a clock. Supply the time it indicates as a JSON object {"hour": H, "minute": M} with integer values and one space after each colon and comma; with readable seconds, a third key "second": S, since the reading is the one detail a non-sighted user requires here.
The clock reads {"hour": 9, "minute": 57}
